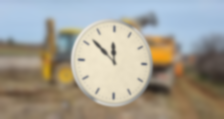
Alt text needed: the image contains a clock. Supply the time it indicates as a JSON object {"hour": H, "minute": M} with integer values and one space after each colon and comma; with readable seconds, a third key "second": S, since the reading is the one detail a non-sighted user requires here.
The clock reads {"hour": 11, "minute": 52}
